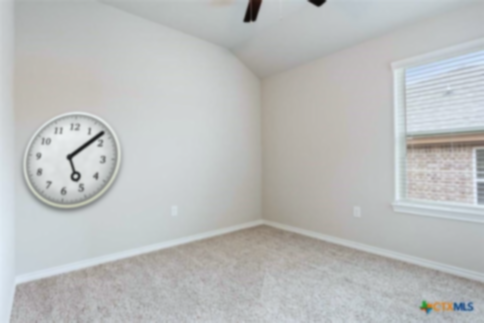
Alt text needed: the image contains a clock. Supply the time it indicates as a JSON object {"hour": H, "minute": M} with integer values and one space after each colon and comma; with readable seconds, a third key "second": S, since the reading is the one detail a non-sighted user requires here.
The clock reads {"hour": 5, "minute": 8}
